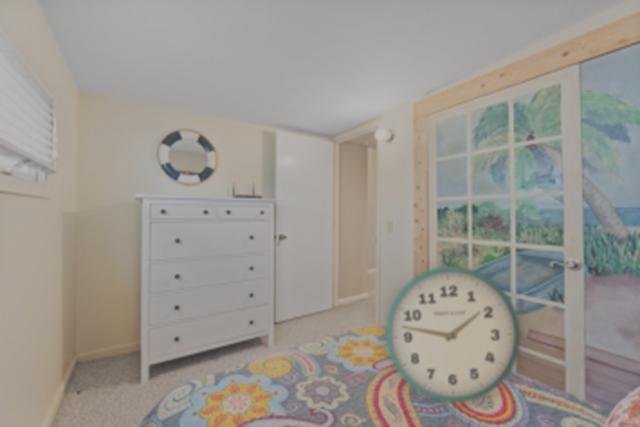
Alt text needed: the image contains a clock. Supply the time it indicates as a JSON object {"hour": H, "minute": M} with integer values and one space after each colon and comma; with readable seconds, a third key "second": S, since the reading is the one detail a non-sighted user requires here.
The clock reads {"hour": 1, "minute": 47}
